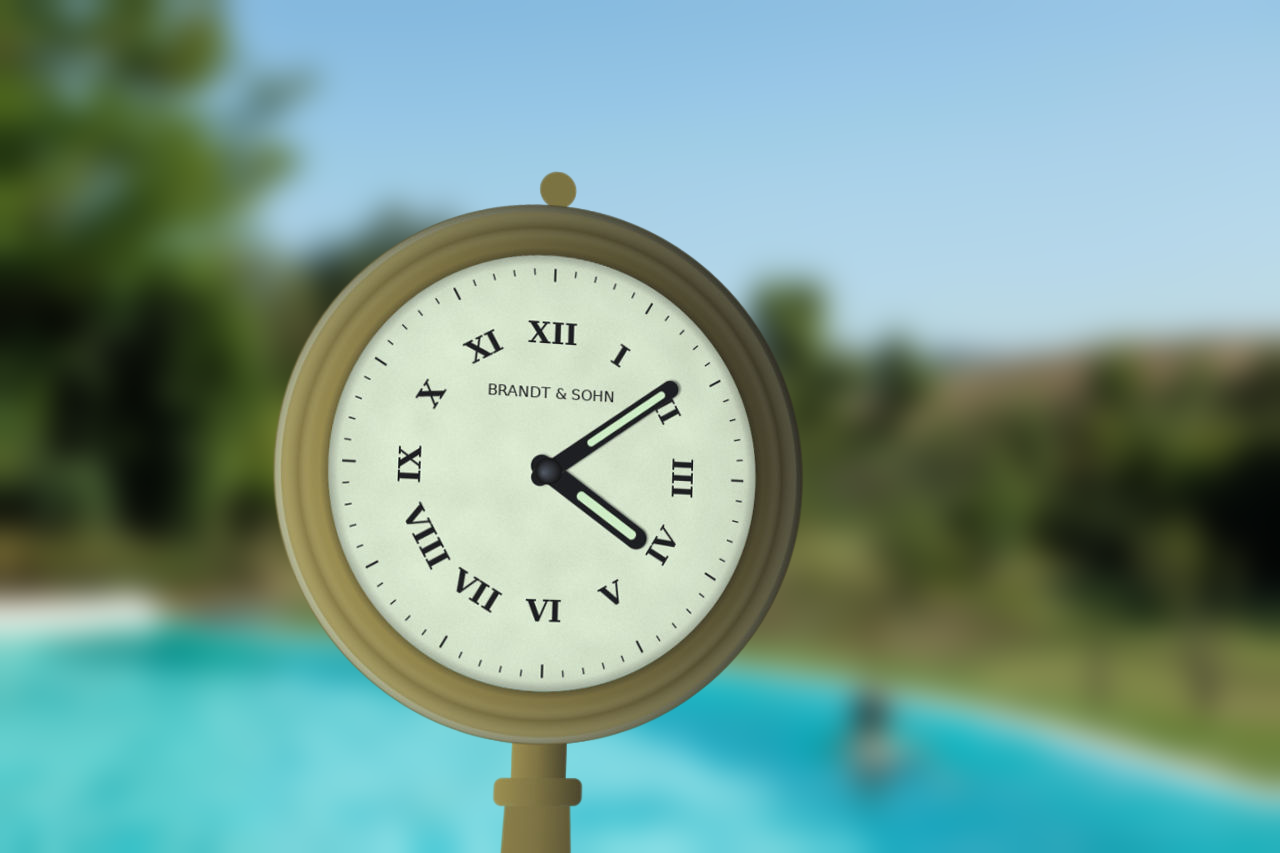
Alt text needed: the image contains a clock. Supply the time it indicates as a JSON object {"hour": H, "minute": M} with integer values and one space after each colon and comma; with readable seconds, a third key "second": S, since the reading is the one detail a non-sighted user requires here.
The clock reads {"hour": 4, "minute": 9}
